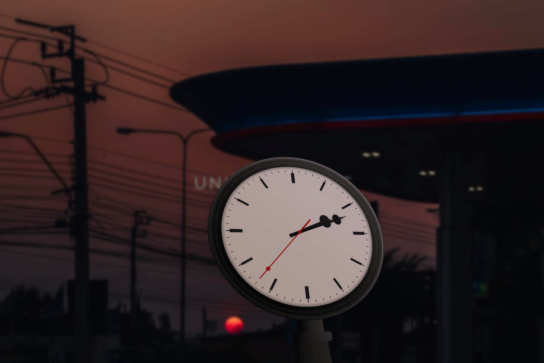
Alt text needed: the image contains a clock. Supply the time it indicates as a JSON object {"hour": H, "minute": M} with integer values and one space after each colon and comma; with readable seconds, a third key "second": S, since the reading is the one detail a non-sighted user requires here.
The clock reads {"hour": 2, "minute": 11, "second": 37}
